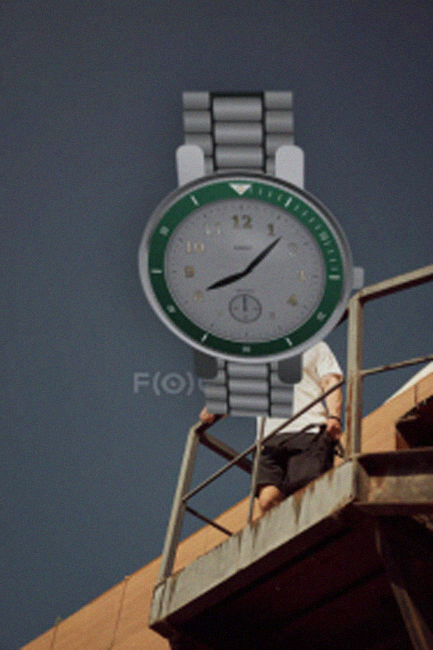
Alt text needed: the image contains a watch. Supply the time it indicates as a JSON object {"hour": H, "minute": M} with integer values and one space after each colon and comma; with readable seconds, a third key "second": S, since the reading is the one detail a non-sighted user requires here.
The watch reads {"hour": 8, "minute": 7}
